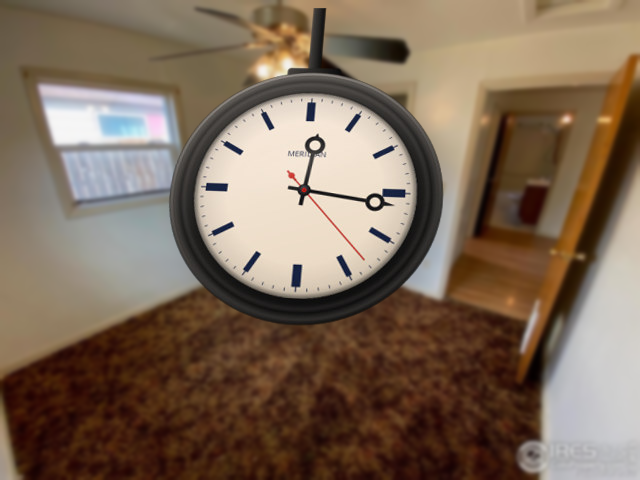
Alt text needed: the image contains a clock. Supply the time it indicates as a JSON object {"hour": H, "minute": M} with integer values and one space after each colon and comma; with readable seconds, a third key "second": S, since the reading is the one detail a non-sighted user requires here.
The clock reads {"hour": 12, "minute": 16, "second": 23}
